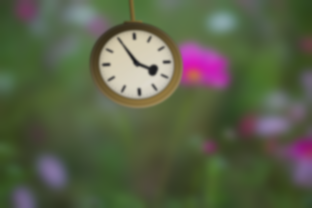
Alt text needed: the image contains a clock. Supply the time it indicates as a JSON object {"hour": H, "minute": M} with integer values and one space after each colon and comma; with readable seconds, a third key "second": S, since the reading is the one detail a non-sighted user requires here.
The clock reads {"hour": 3, "minute": 55}
